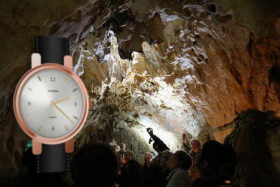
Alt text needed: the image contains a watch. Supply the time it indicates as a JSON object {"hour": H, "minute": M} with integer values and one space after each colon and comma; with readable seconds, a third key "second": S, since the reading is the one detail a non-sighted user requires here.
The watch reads {"hour": 2, "minute": 22}
